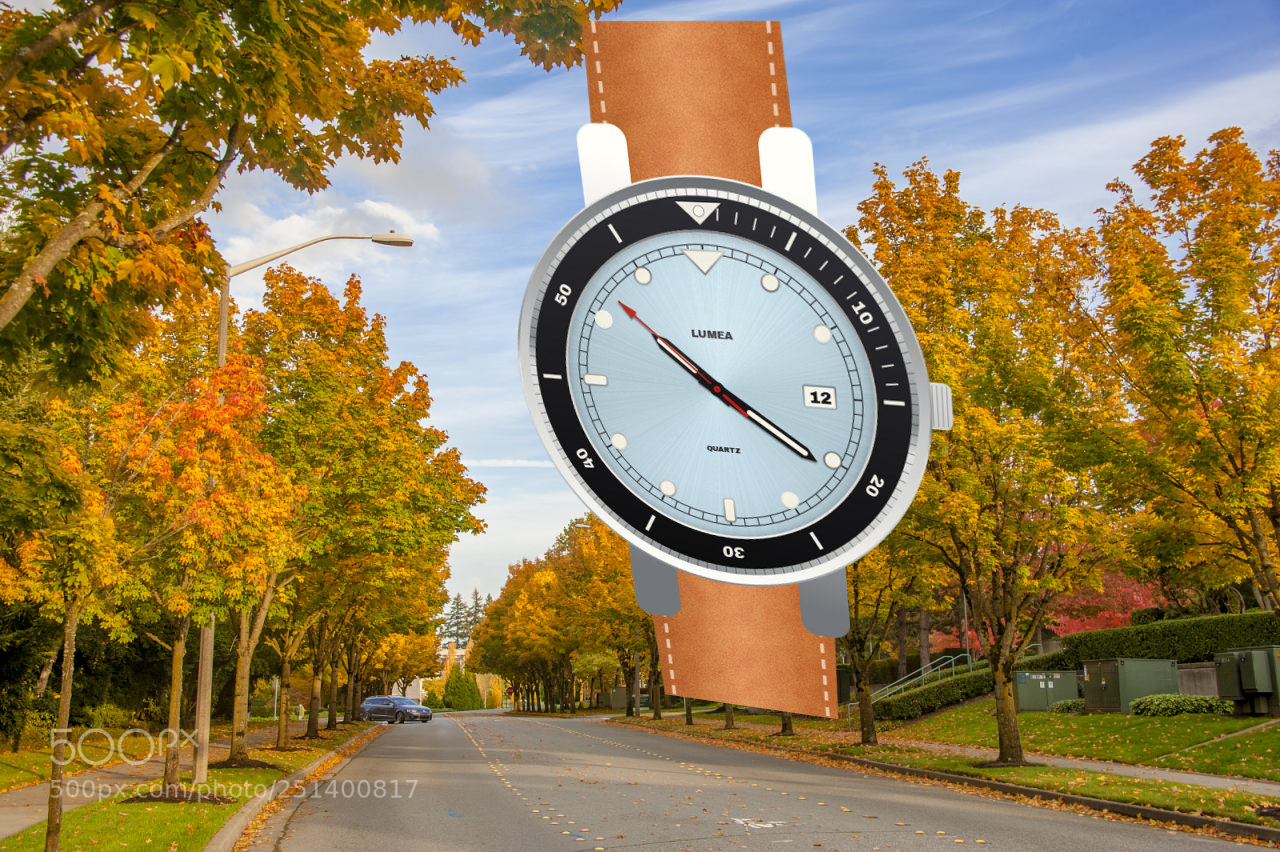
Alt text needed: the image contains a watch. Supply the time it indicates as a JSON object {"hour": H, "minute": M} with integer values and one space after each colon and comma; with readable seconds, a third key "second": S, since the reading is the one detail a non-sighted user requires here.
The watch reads {"hour": 10, "minute": 20, "second": 52}
